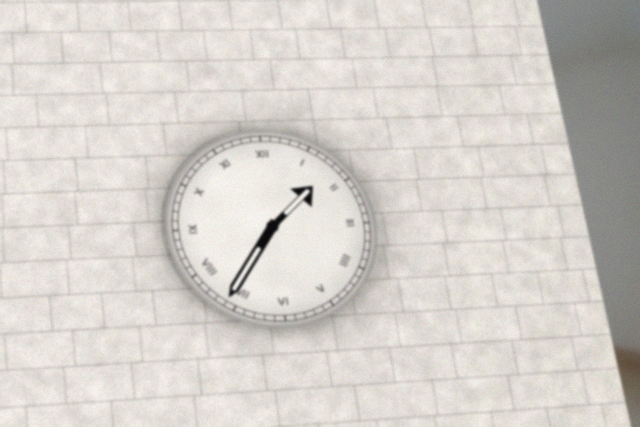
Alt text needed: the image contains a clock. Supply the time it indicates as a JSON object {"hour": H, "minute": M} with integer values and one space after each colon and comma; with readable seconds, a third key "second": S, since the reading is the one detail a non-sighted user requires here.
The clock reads {"hour": 1, "minute": 36}
